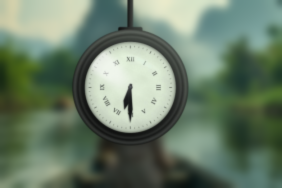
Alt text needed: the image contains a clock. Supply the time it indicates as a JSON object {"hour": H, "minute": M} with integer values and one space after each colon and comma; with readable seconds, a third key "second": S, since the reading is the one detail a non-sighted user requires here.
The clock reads {"hour": 6, "minute": 30}
